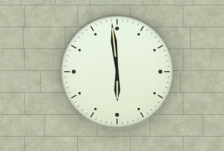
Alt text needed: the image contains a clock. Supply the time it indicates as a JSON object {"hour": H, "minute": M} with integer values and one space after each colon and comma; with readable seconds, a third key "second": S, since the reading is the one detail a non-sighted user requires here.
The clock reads {"hour": 5, "minute": 59}
